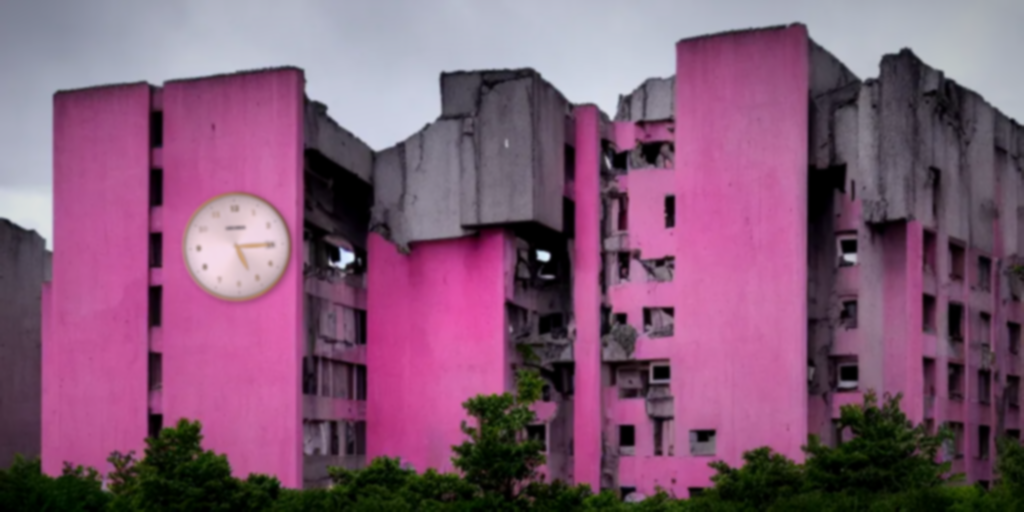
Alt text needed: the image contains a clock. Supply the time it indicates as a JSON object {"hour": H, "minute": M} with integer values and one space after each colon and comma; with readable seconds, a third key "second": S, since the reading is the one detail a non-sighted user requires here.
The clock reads {"hour": 5, "minute": 15}
